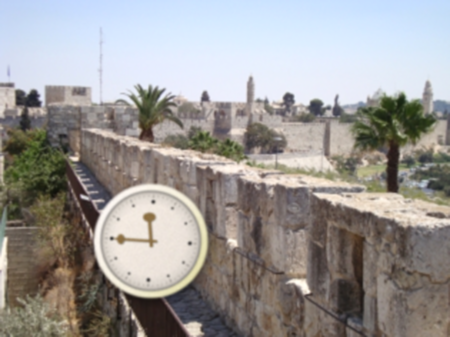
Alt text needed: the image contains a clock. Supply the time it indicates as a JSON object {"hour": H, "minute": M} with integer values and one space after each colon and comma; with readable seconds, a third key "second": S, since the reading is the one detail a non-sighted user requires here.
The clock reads {"hour": 11, "minute": 45}
